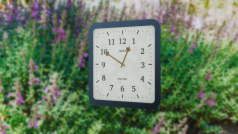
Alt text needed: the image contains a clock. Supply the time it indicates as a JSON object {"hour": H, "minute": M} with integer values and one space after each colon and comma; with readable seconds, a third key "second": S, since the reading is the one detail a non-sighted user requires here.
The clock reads {"hour": 12, "minute": 50}
